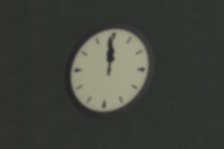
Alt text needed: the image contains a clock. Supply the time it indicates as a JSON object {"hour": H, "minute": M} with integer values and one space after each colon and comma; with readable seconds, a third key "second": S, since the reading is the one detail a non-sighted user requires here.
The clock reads {"hour": 11, "minute": 59}
